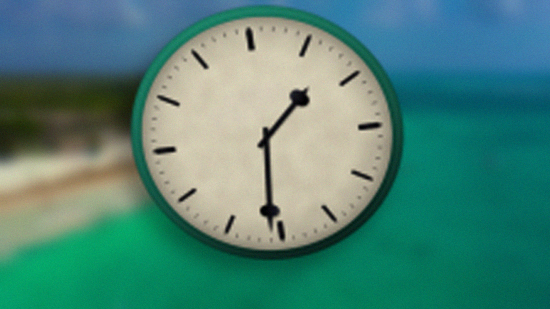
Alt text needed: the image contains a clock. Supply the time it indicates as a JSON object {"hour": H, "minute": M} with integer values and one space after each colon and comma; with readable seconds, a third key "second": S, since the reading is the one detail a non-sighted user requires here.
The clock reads {"hour": 1, "minute": 31}
